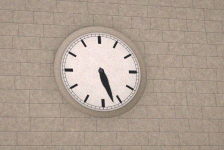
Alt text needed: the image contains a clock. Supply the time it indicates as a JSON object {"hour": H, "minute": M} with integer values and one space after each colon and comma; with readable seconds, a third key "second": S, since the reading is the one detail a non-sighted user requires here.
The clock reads {"hour": 5, "minute": 27}
